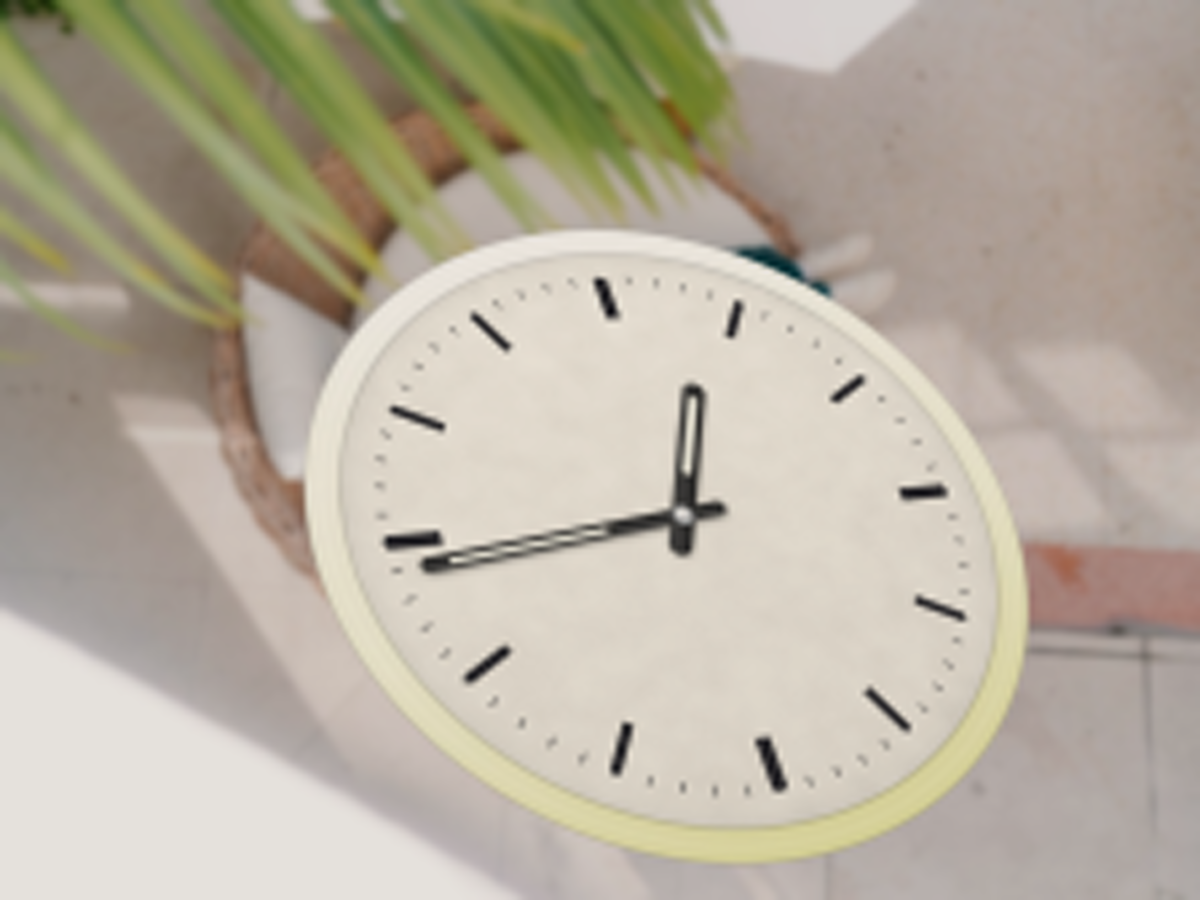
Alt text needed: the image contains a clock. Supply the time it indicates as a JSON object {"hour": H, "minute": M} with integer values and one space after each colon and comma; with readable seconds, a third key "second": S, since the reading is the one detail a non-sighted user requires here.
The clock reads {"hour": 12, "minute": 44}
